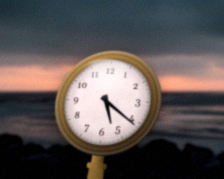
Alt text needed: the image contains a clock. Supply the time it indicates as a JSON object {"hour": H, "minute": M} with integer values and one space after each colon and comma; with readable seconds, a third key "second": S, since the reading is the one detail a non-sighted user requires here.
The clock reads {"hour": 5, "minute": 21}
